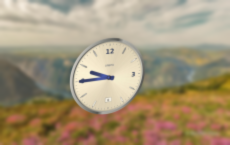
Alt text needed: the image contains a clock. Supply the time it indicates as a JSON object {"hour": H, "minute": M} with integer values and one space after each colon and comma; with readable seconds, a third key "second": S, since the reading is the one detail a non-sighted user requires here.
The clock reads {"hour": 9, "minute": 45}
